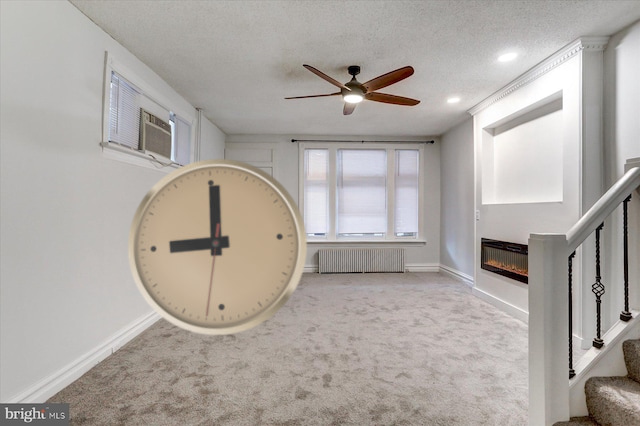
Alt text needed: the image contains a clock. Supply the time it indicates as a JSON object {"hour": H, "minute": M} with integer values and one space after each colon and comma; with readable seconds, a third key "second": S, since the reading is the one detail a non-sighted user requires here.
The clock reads {"hour": 9, "minute": 0, "second": 32}
